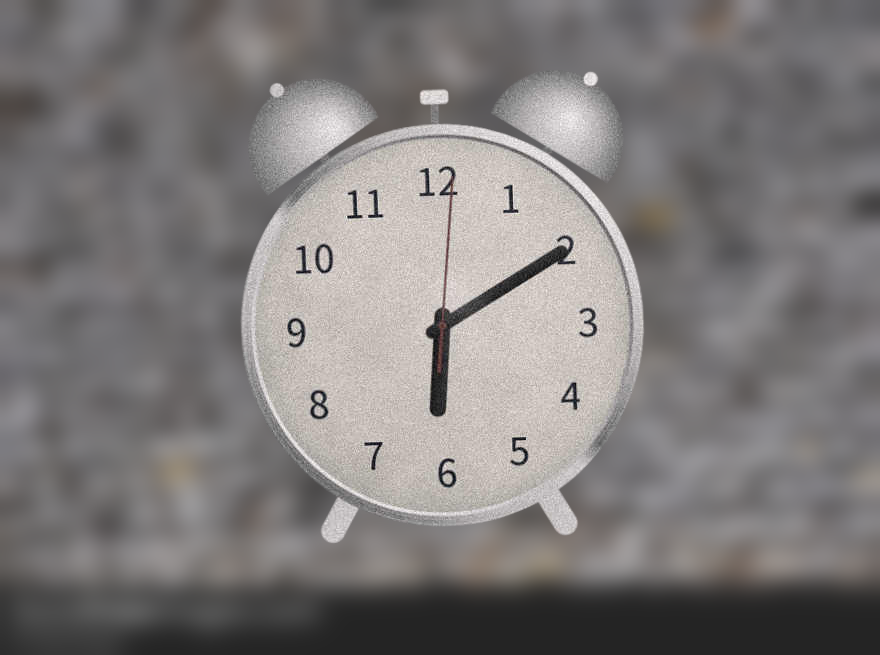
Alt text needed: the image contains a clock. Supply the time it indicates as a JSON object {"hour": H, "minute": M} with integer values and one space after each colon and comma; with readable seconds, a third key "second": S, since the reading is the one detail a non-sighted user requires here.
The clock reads {"hour": 6, "minute": 10, "second": 1}
